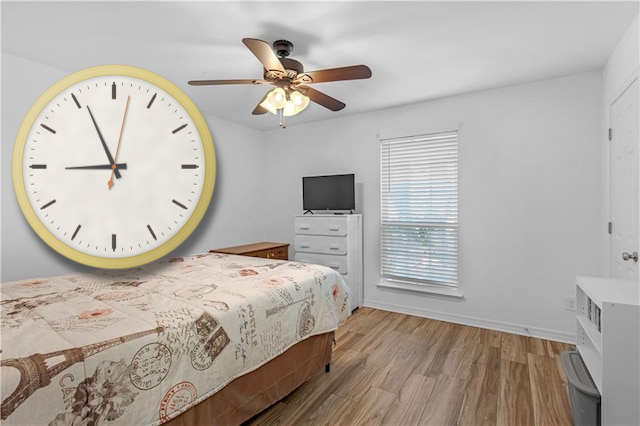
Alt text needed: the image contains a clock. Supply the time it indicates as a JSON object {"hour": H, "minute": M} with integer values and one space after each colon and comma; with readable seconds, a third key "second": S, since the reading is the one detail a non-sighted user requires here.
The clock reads {"hour": 8, "minute": 56, "second": 2}
